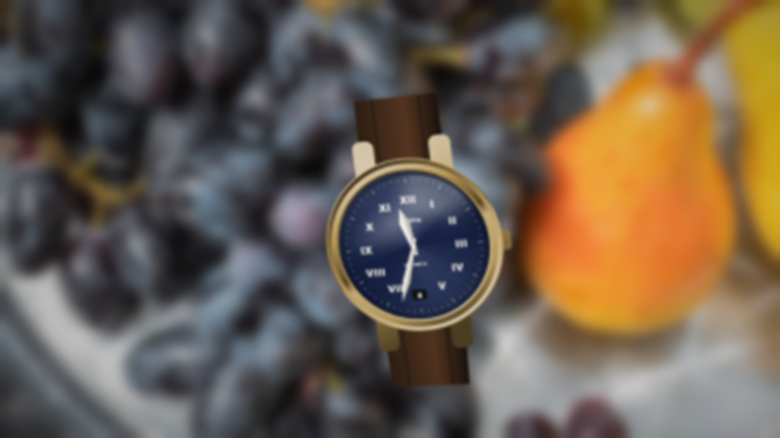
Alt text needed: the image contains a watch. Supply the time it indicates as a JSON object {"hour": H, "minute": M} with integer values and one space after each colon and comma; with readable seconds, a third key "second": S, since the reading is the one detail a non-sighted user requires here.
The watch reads {"hour": 11, "minute": 33}
